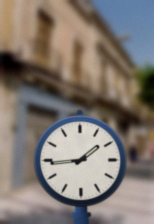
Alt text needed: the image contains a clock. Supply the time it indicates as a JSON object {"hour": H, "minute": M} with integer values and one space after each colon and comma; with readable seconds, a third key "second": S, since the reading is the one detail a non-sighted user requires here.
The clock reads {"hour": 1, "minute": 44}
